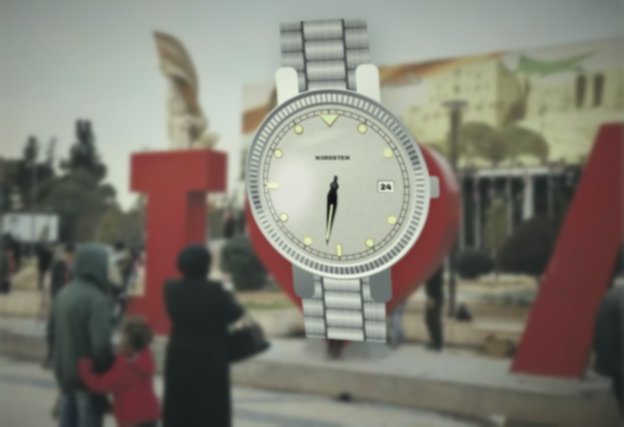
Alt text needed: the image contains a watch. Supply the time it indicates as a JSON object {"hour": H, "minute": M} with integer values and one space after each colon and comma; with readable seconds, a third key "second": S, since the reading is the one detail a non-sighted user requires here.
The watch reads {"hour": 6, "minute": 32}
